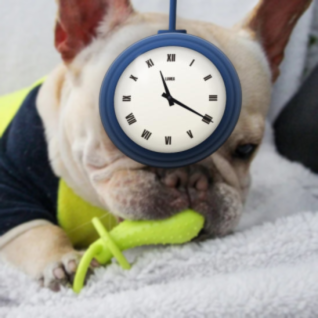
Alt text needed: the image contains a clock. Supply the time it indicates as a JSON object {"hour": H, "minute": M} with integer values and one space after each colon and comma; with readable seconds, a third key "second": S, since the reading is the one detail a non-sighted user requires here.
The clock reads {"hour": 11, "minute": 20}
